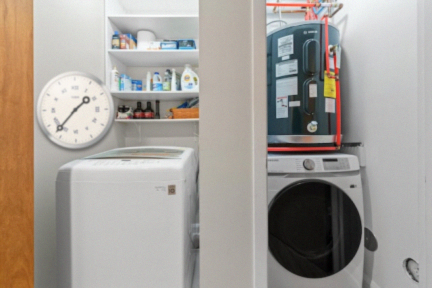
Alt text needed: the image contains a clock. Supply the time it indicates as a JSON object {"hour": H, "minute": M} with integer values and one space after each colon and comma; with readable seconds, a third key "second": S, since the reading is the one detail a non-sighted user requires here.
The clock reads {"hour": 1, "minute": 37}
